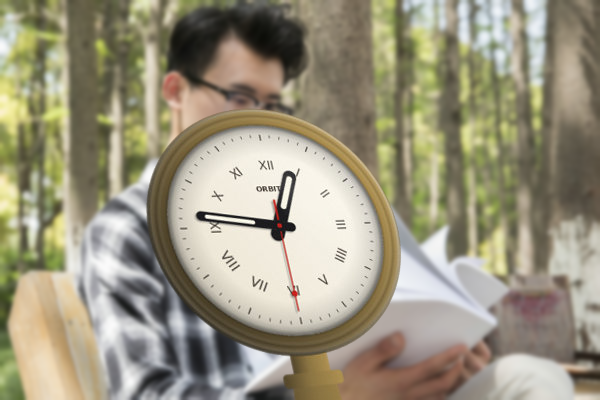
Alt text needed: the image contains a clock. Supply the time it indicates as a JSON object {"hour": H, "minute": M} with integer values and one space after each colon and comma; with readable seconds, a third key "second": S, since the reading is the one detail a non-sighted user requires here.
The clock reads {"hour": 12, "minute": 46, "second": 30}
